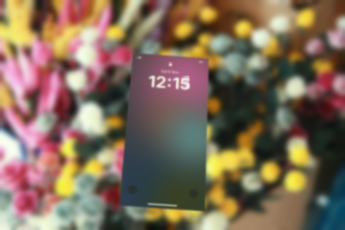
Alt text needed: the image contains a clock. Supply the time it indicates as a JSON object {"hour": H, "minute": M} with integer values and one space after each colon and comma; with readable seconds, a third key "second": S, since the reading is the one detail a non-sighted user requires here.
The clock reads {"hour": 12, "minute": 15}
